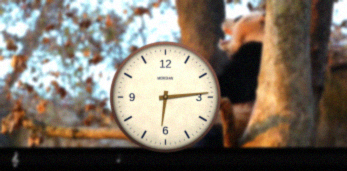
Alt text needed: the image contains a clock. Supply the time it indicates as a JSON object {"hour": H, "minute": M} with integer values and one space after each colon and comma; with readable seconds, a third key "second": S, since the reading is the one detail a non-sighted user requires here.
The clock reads {"hour": 6, "minute": 14}
